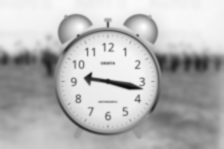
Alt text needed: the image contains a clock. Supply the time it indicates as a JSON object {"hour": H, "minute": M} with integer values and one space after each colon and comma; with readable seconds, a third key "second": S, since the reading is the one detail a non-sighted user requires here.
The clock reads {"hour": 9, "minute": 17}
